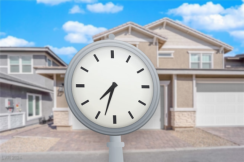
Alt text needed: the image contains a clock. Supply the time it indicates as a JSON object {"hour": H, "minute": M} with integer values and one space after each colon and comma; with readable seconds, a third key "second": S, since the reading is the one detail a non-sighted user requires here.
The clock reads {"hour": 7, "minute": 33}
